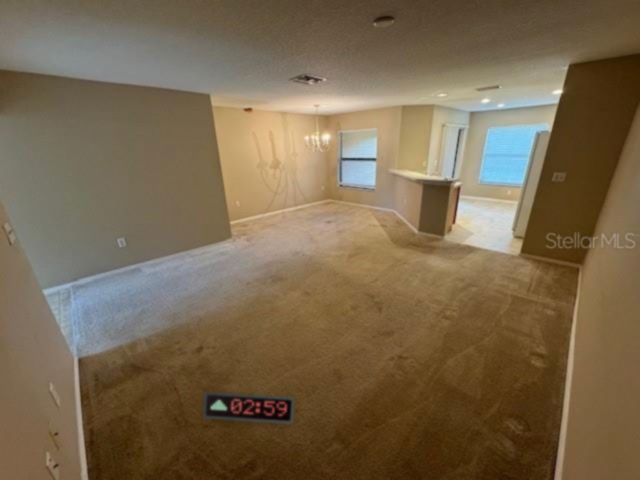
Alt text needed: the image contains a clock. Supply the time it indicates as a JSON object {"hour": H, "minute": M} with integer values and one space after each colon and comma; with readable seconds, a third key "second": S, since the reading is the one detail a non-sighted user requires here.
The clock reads {"hour": 2, "minute": 59}
